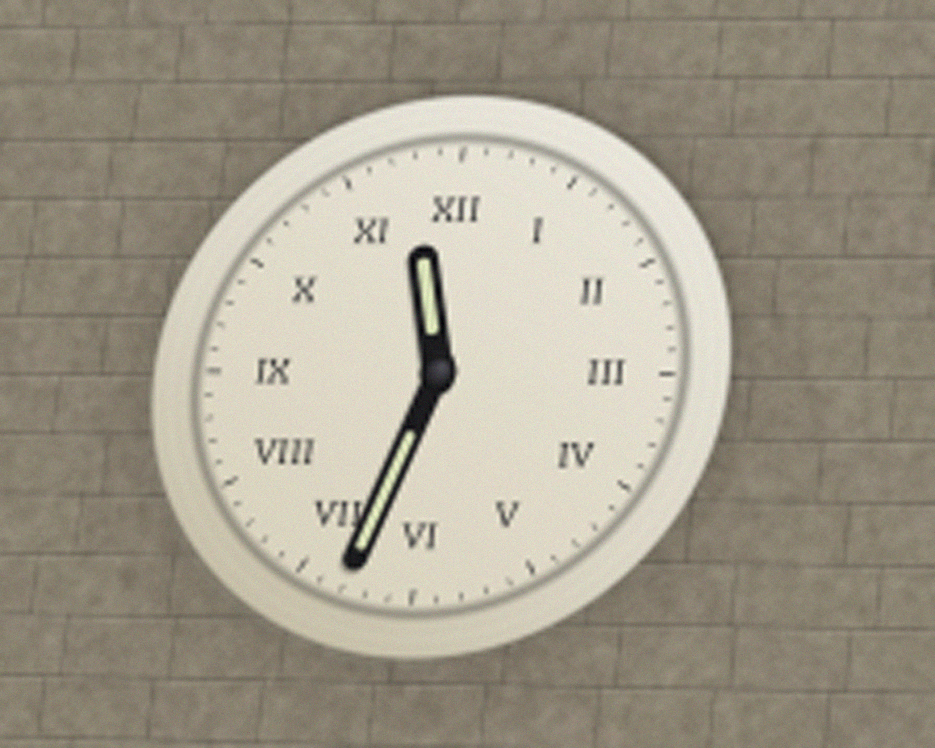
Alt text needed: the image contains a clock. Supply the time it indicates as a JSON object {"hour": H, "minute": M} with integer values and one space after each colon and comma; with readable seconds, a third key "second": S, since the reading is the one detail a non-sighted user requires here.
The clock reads {"hour": 11, "minute": 33}
